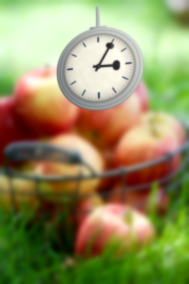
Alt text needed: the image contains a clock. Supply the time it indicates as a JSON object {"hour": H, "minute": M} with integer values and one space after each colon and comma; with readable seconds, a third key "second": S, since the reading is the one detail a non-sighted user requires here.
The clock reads {"hour": 3, "minute": 5}
